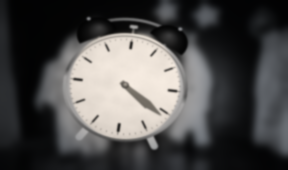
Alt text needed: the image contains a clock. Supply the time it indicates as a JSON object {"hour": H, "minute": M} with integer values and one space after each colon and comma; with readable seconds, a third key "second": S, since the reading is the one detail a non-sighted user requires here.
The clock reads {"hour": 4, "minute": 21}
